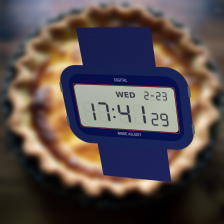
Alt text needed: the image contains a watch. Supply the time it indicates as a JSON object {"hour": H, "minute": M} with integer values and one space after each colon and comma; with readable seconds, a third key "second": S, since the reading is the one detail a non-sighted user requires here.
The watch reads {"hour": 17, "minute": 41, "second": 29}
